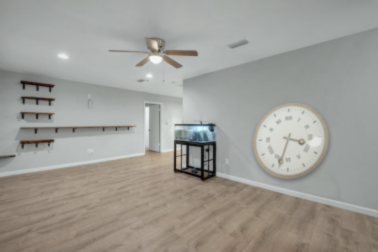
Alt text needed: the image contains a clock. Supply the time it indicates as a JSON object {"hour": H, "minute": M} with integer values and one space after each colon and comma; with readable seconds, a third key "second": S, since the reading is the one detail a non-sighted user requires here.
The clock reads {"hour": 3, "minute": 33}
